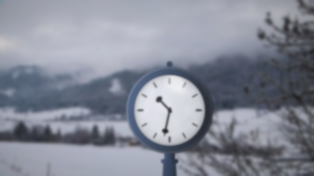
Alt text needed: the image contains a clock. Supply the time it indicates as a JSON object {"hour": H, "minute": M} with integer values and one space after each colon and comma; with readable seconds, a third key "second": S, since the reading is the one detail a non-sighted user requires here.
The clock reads {"hour": 10, "minute": 32}
